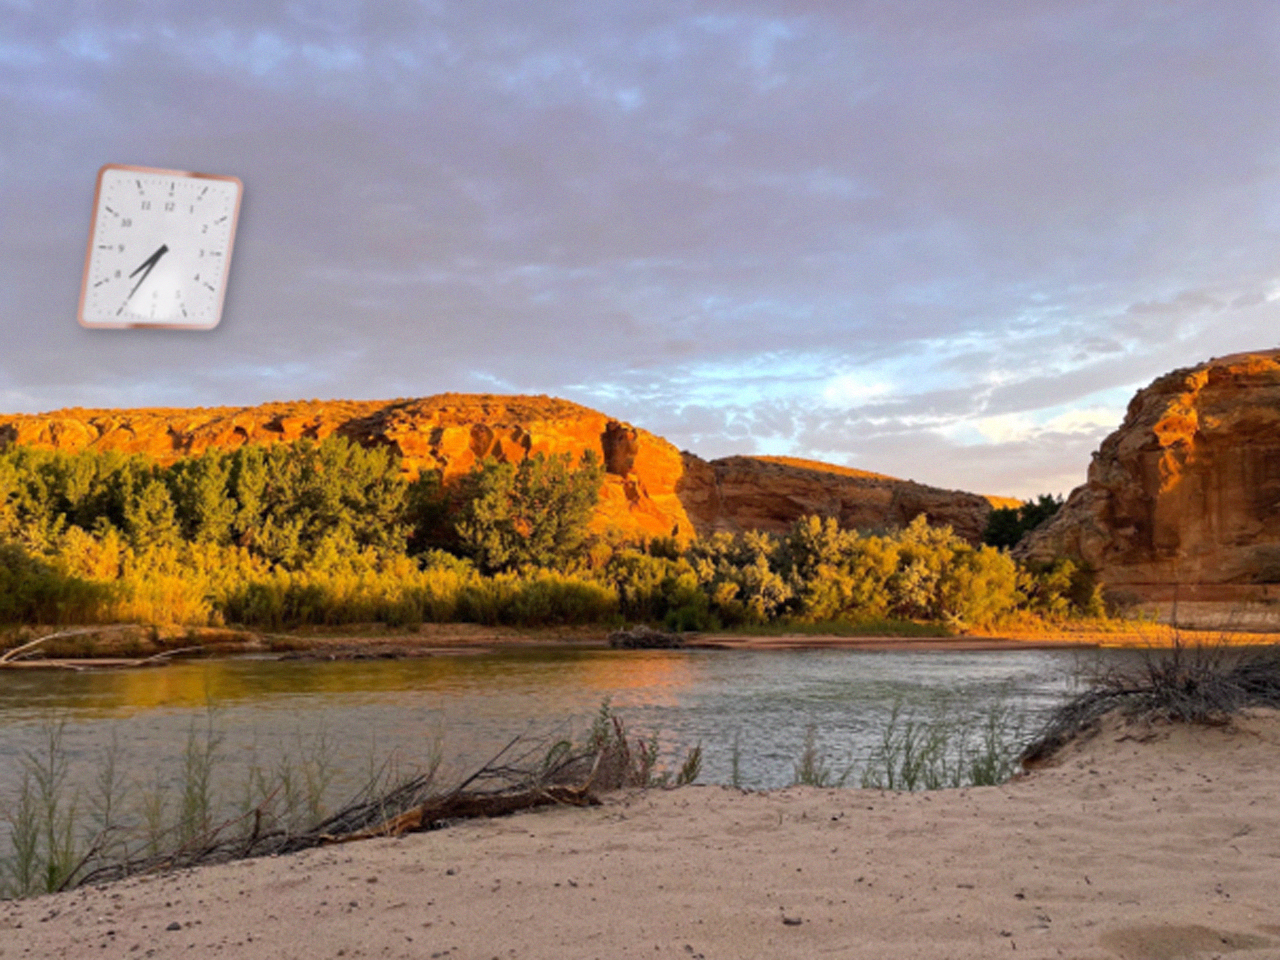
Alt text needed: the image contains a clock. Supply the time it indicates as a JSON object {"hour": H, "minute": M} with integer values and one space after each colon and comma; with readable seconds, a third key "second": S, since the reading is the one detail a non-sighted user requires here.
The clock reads {"hour": 7, "minute": 35}
